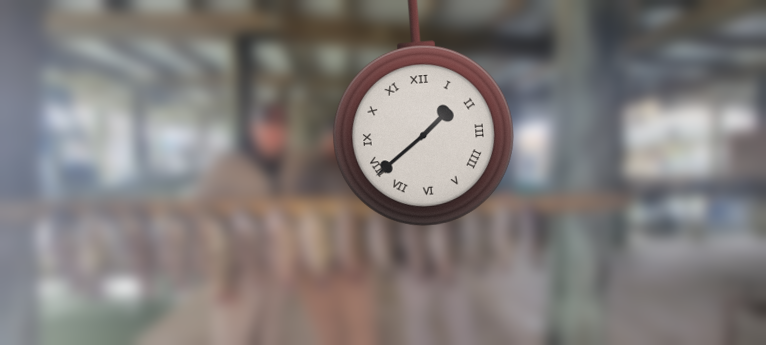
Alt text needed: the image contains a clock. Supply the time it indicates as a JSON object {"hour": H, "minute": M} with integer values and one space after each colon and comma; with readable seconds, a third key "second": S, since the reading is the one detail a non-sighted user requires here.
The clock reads {"hour": 1, "minute": 39}
